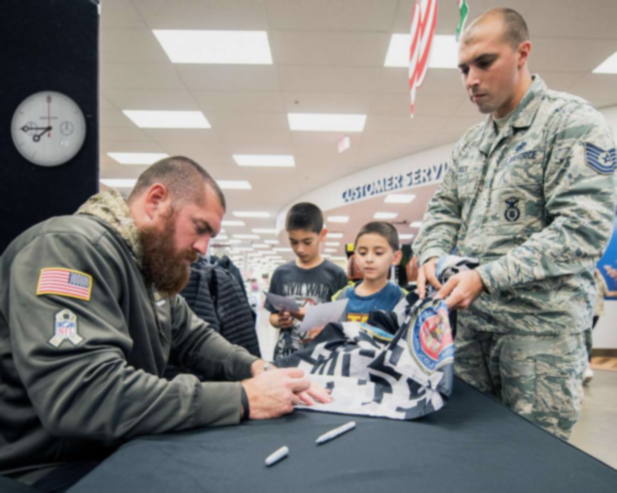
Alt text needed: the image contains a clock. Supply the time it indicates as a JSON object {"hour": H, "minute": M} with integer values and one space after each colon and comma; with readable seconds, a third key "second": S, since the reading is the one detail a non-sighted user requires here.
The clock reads {"hour": 7, "minute": 45}
